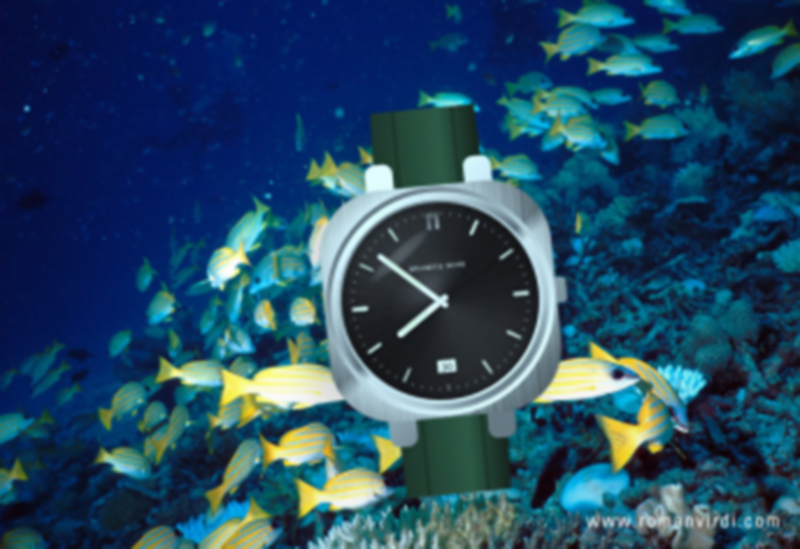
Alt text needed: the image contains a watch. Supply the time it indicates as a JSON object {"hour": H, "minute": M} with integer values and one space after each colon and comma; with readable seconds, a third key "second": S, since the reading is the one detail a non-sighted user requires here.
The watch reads {"hour": 7, "minute": 52}
